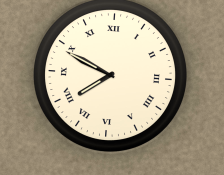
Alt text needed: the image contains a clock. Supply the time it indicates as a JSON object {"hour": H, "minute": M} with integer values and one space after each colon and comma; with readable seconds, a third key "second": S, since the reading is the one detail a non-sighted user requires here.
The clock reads {"hour": 7, "minute": 49}
